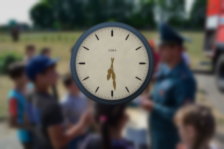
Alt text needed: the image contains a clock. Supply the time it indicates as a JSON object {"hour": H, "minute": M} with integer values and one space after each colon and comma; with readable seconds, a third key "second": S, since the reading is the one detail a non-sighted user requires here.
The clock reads {"hour": 6, "minute": 29}
